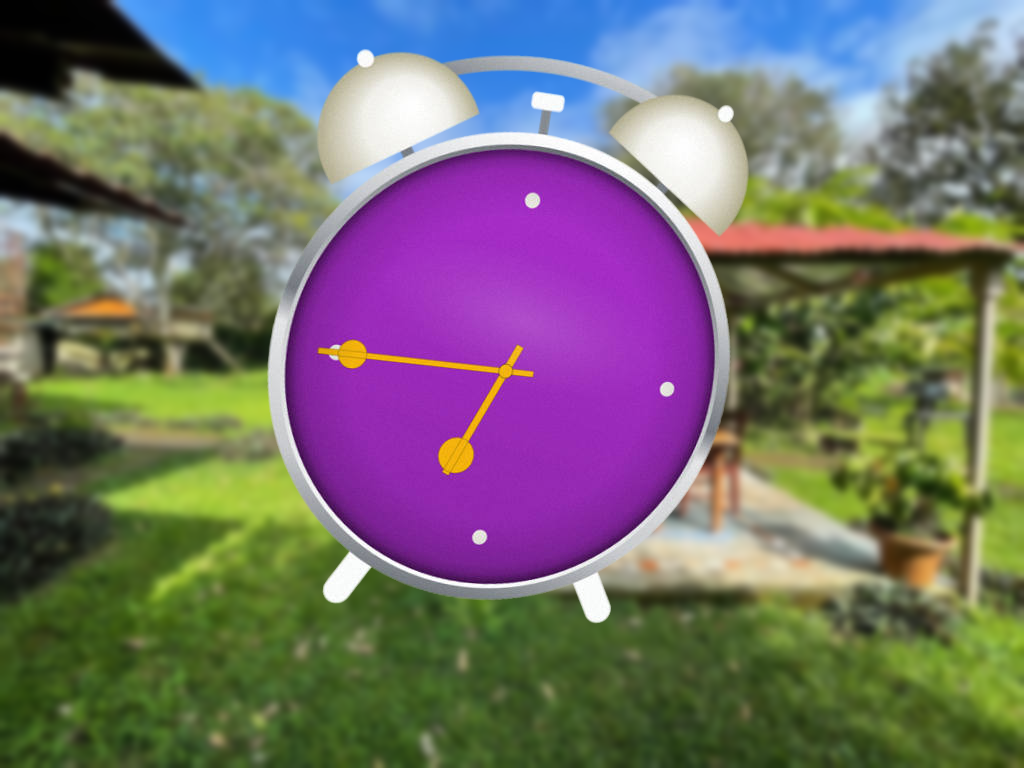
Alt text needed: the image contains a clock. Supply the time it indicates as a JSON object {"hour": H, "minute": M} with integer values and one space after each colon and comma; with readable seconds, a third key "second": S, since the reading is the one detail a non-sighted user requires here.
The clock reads {"hour": 6, "minute": 45}
